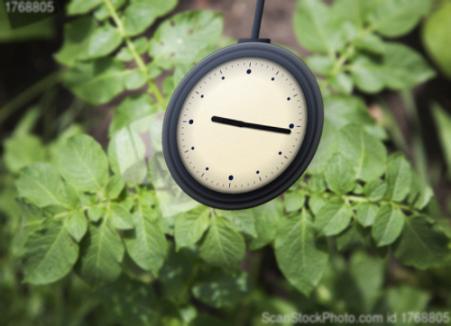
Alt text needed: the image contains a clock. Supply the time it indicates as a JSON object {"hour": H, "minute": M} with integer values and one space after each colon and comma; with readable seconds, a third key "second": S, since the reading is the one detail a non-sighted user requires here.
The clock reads {"hour": 9, "minute": 16}
